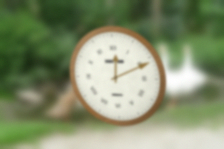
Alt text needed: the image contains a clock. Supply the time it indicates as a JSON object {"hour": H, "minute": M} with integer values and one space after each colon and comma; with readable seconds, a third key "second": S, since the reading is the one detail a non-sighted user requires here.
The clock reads {"hour": 12, "minute": 11}
